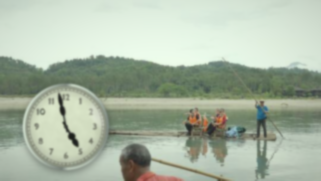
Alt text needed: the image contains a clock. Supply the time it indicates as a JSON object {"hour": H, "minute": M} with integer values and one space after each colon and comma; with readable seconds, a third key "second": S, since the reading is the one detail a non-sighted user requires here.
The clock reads {"hour": 4, "minute": 58}
